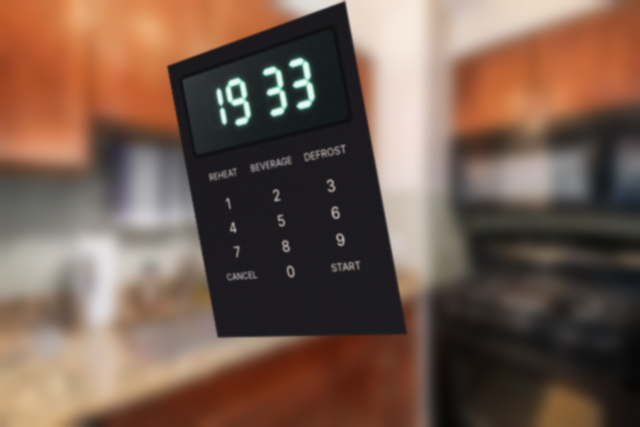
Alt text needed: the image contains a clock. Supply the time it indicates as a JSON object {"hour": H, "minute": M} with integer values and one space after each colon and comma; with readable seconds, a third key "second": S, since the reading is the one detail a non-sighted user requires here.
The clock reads {"hour": 19, "minute": 33}
